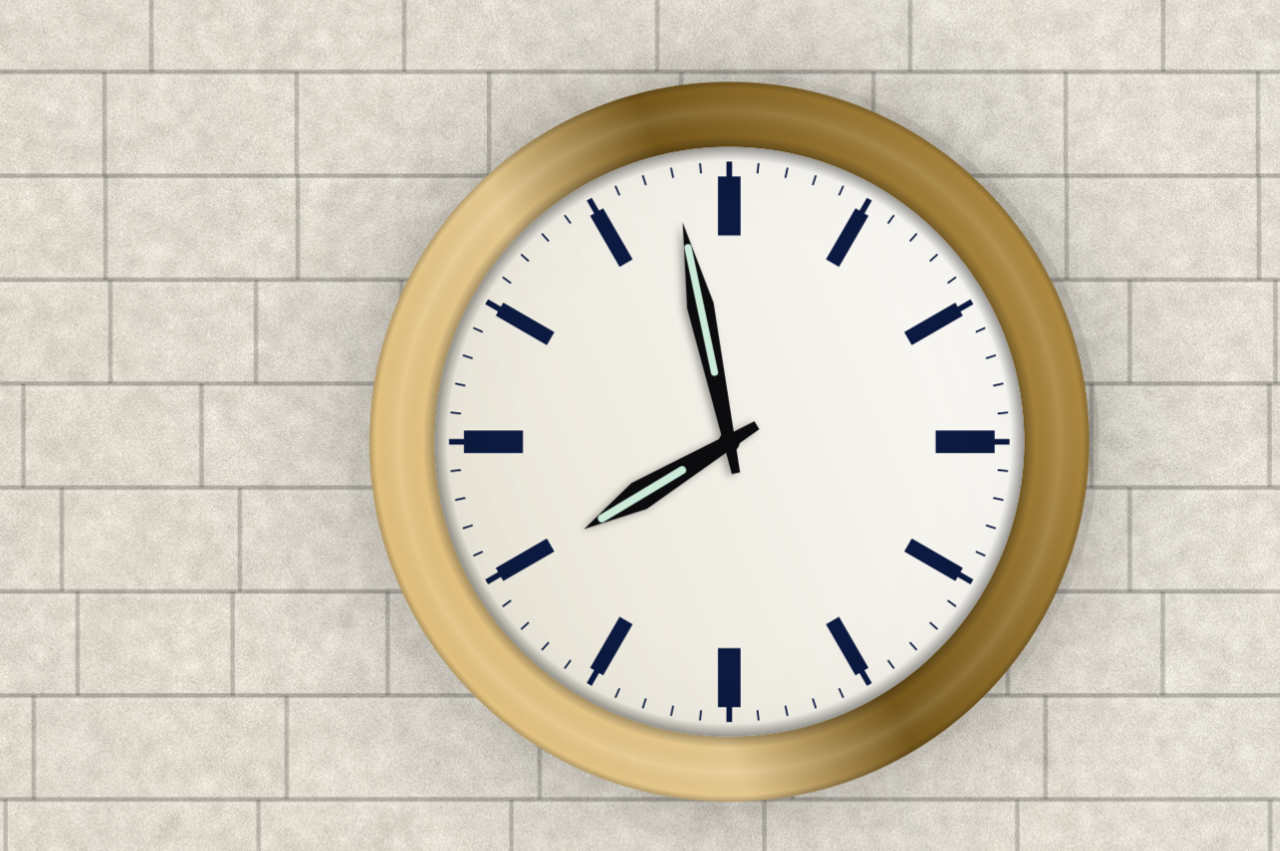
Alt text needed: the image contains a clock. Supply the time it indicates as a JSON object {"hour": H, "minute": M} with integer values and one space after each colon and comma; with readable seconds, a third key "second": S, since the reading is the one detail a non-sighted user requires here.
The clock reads {"hour": 7, "minute": 58}
